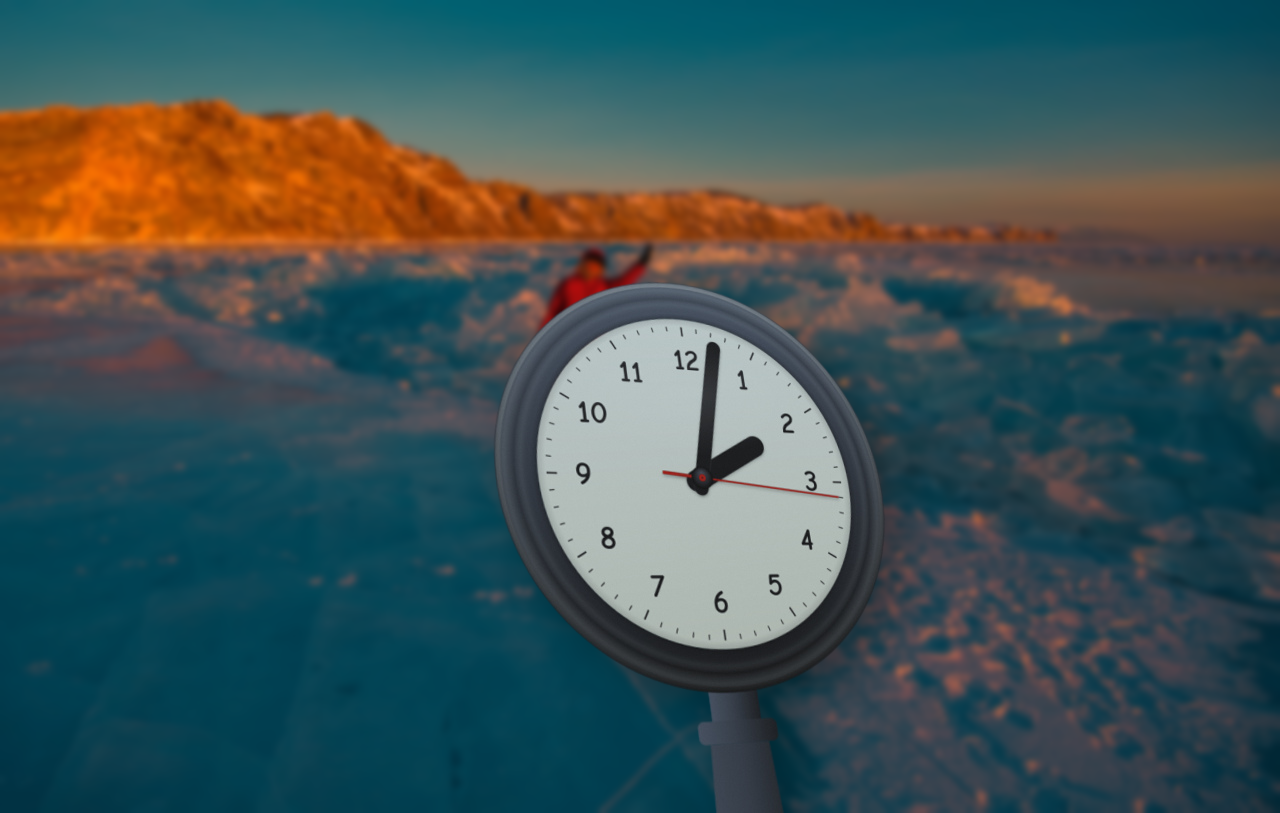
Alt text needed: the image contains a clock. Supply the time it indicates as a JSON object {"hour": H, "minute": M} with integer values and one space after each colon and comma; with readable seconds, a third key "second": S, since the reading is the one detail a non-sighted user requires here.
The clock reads {"hour": 2, "minute": 2, "second": 16}
